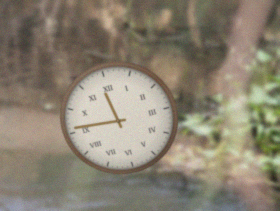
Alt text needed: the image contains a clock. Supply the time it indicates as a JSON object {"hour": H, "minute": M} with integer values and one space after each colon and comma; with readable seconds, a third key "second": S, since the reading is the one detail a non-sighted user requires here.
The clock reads {"hour": 11, "minute": 46}
